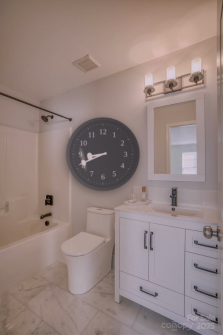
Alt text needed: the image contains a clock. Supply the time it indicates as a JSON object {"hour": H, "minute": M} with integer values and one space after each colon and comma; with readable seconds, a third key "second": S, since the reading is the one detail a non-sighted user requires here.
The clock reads {"hour": 8, "minute": 41}
